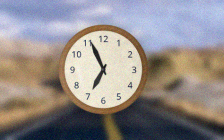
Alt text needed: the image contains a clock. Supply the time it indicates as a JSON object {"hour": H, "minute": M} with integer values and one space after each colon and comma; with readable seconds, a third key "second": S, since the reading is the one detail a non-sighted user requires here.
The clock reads {"hour": 6, "minute": 56}
